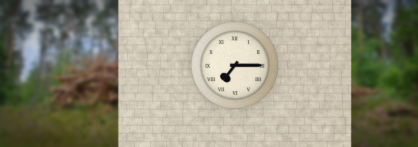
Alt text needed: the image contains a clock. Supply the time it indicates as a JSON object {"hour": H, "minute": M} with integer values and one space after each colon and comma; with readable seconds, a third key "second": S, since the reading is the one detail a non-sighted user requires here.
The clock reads {"hour": 7, "minute": 15}
